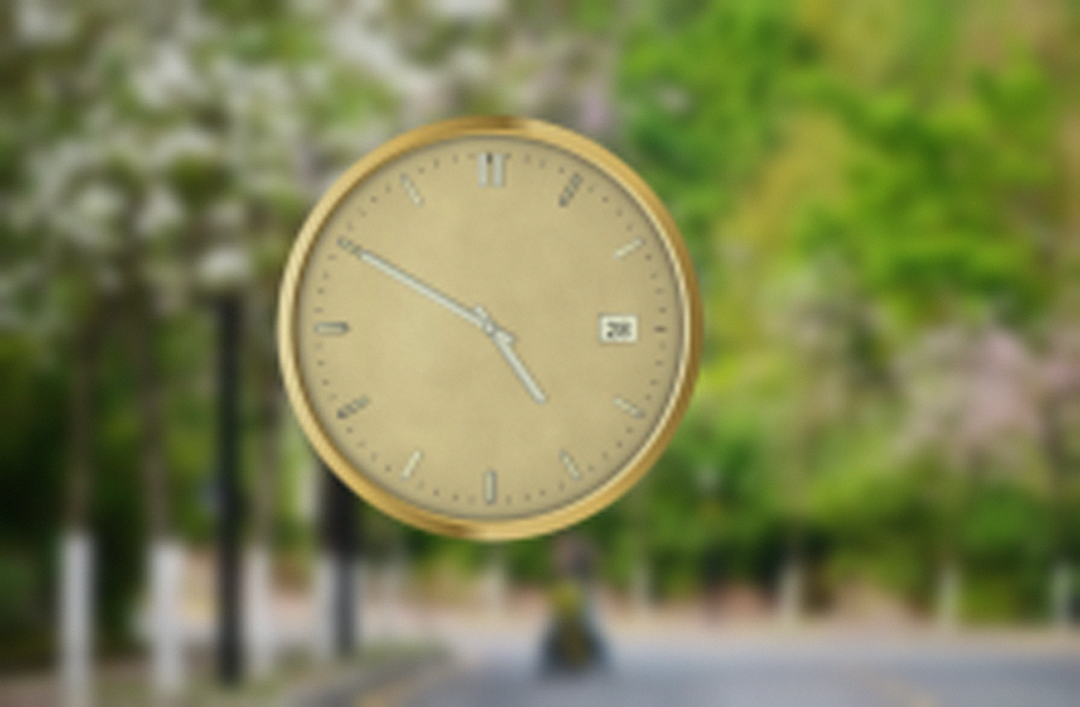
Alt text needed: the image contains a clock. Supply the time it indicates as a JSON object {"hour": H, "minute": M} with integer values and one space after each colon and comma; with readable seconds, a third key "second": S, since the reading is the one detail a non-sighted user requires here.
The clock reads {"hour": 4, "minute": 50}
